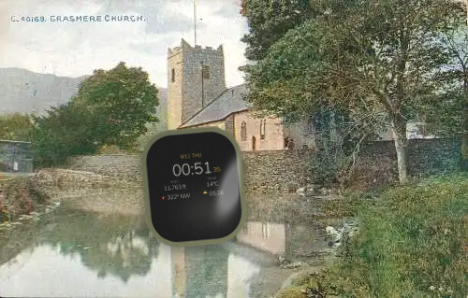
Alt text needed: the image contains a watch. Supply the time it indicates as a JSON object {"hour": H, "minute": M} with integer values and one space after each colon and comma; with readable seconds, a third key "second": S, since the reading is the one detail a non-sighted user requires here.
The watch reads {"hour": 0, "minute": 51}
